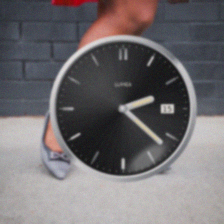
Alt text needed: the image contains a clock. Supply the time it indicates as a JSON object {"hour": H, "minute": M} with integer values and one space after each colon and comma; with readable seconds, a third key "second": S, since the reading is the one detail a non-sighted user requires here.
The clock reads {"hour": 2, "minute": 22}
